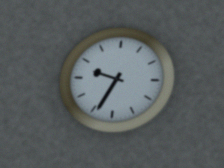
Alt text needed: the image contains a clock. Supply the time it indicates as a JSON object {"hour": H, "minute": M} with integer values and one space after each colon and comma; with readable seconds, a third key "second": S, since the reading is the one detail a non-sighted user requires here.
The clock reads {"hour": 9, "minute": 34}
